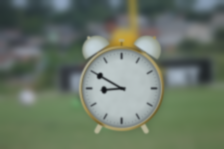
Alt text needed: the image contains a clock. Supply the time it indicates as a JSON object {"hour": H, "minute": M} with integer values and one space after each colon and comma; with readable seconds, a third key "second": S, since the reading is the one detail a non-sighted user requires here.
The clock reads {"hour": 8, "minute": 50}
